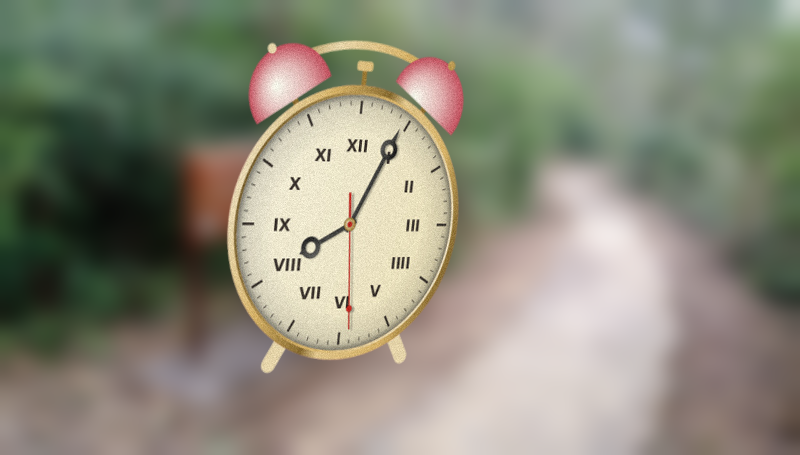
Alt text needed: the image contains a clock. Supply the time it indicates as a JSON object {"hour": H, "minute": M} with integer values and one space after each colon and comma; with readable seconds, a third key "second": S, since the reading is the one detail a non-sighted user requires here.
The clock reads {"hour": 8, "minute": 4, "second": 29}
